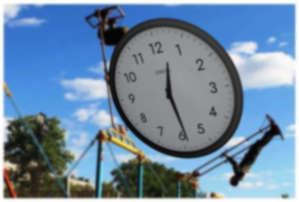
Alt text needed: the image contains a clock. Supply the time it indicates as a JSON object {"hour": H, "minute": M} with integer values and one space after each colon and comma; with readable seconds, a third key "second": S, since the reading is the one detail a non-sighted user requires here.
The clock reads {"hour": 12, "minute": 29}
